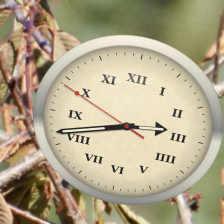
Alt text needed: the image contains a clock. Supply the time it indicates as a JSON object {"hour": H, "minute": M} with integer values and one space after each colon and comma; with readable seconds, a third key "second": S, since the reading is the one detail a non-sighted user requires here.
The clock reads {"hour": 2, "minute": 41, "second": 49}
